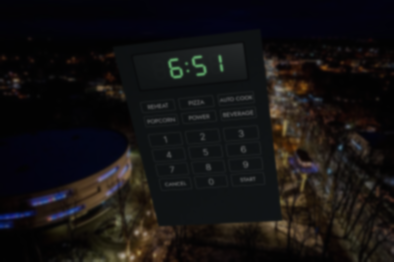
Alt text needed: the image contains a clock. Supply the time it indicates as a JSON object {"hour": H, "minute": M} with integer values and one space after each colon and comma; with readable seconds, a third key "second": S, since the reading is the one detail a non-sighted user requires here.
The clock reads {"hour": 6, "minute": 51}
